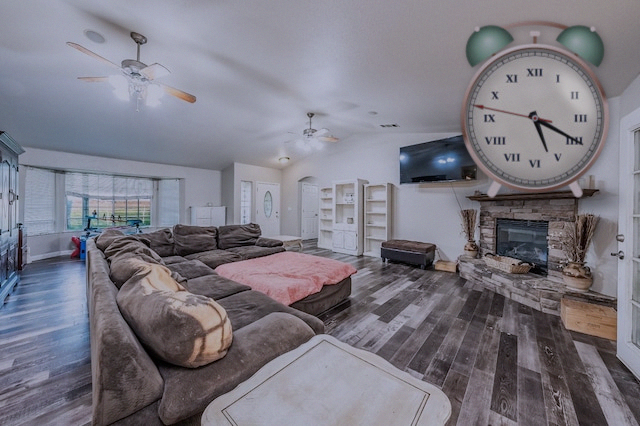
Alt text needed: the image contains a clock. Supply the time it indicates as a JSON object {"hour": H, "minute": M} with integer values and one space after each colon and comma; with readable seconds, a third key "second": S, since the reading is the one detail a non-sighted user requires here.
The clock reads {"hour": 5, "minute": 19, "second": 47}
